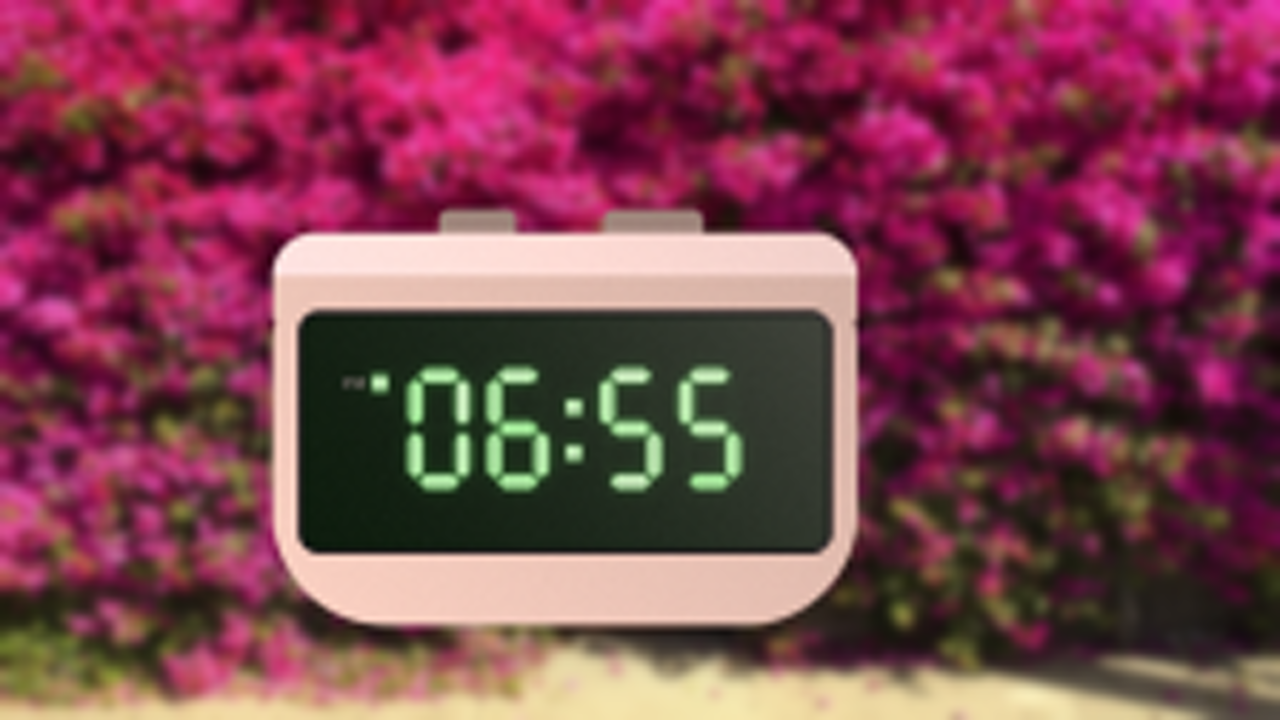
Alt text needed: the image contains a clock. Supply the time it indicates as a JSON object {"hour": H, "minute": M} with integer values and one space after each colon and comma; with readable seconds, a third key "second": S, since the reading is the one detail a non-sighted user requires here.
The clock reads {"hour": 6, "minute": 55}
